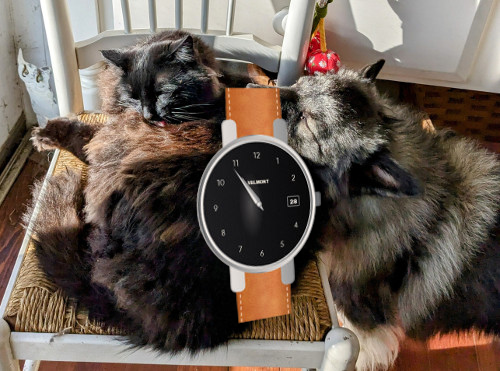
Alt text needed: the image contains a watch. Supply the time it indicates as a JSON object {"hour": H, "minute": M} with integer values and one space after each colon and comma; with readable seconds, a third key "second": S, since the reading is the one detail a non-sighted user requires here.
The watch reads {"hour": 10, "minute": 54}
